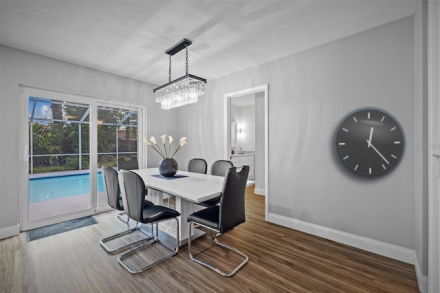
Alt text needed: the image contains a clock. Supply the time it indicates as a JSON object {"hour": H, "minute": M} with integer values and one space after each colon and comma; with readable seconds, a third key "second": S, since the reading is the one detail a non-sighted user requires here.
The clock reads {"hour": 12, "minute": 23}
